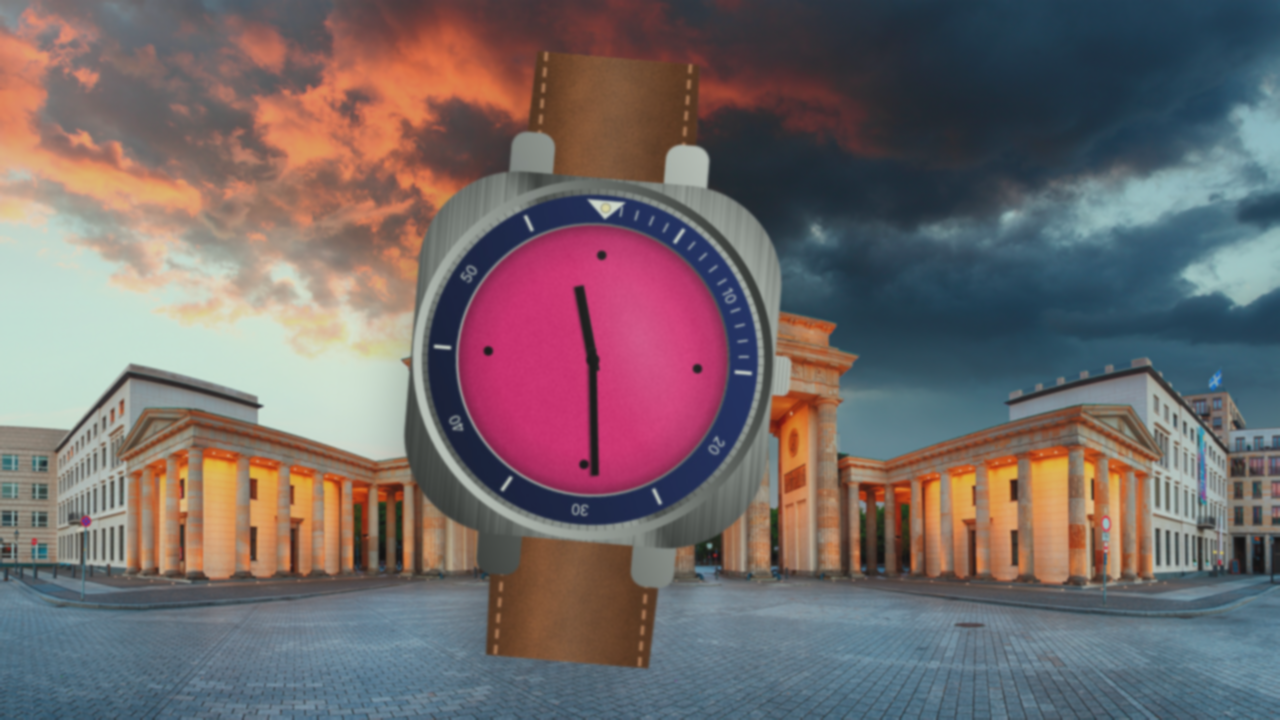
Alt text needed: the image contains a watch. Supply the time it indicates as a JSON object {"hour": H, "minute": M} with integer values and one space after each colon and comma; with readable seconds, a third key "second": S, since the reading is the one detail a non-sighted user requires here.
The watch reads {"hour": 11, "minute": 29}
